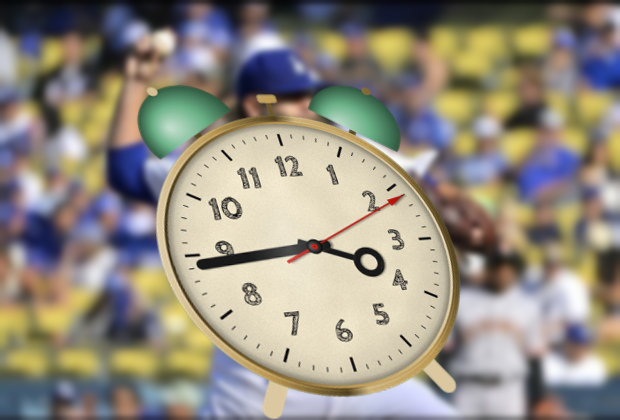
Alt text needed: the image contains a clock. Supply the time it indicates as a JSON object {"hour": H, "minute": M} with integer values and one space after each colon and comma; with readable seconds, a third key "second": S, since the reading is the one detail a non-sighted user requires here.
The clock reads {"hour": 3, "minute": 44, "second": 11}
